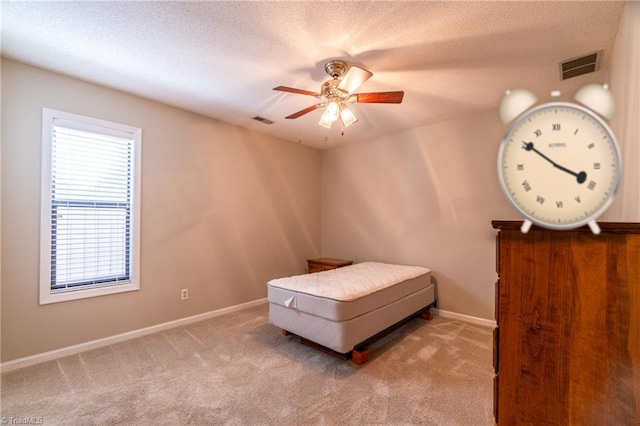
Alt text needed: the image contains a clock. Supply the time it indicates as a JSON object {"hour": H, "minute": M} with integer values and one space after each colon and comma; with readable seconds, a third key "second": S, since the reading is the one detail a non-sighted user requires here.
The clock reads {"hour": 3, "minute": 51}
